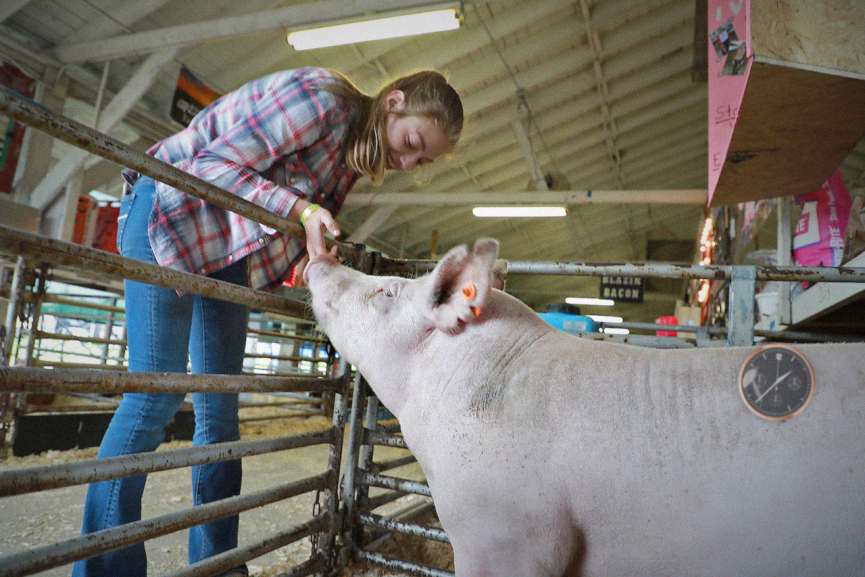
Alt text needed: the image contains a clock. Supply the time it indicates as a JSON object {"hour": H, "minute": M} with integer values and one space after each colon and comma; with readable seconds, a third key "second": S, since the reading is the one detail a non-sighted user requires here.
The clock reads {"hour": 1, "minute": 37}
